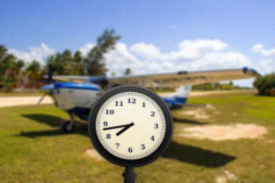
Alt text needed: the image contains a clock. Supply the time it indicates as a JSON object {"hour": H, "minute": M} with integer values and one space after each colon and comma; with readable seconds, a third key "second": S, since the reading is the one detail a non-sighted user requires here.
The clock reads {"hour": 7, "minute": 43}
